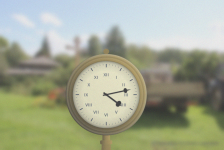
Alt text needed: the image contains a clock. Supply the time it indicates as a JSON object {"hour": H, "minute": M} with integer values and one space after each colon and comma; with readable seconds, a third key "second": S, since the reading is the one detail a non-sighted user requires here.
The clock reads {"hour": 4, "minute": 13}
